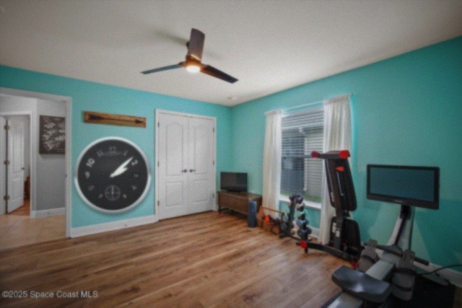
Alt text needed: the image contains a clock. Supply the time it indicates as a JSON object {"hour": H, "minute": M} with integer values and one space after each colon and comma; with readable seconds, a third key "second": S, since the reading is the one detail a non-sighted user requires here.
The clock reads {"hour": 2, "minute": 8}
